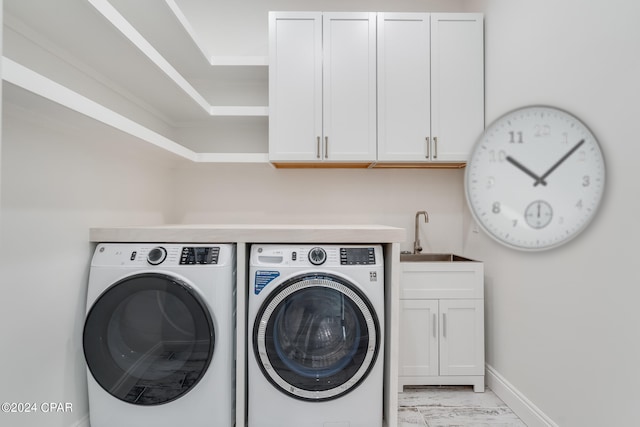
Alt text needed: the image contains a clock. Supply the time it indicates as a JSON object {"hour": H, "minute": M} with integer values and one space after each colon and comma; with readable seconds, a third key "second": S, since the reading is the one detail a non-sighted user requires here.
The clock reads {"hour": 10, "minute": 8}
